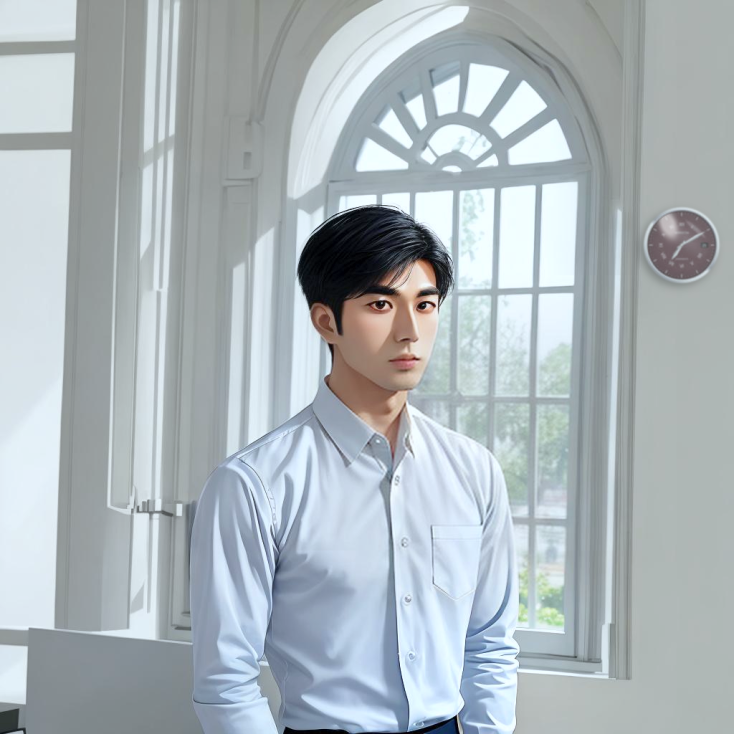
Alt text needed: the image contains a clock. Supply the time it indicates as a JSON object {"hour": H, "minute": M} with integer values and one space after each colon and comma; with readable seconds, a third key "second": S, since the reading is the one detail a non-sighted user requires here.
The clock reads {"hour": 7, "minute": 10}
